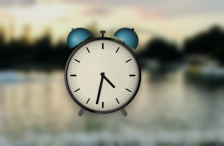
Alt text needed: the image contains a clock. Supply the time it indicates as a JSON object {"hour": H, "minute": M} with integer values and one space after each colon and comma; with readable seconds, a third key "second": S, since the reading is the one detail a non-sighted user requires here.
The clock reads {"hour": 4, "minute": 32}
